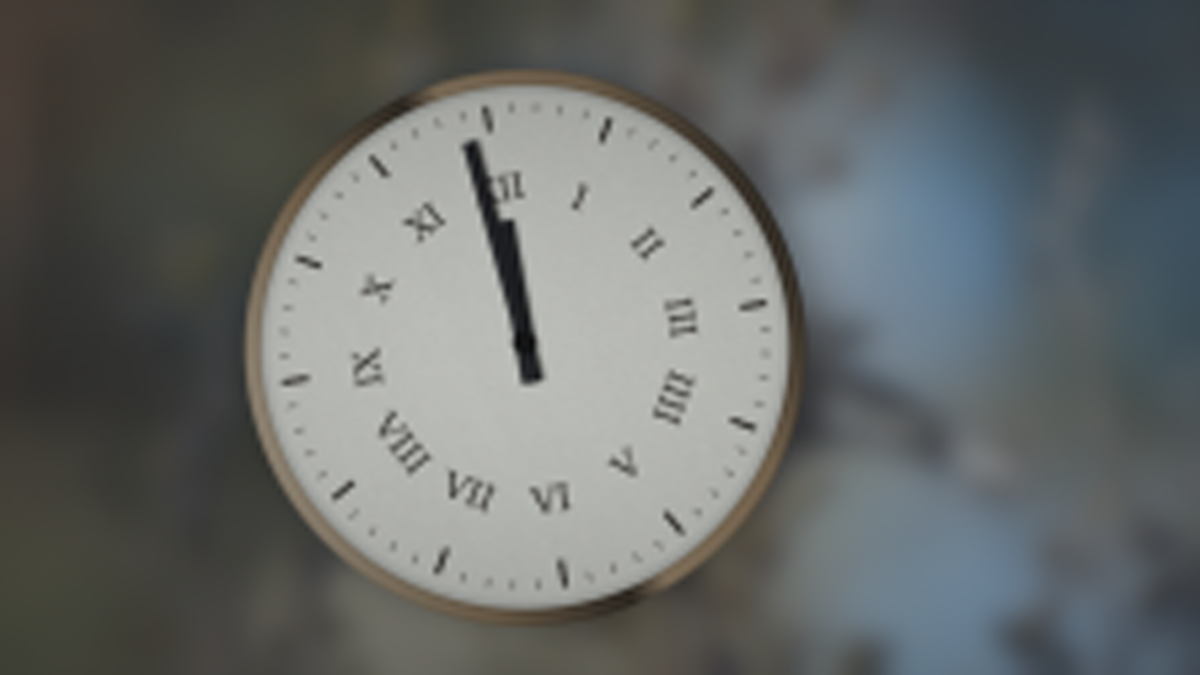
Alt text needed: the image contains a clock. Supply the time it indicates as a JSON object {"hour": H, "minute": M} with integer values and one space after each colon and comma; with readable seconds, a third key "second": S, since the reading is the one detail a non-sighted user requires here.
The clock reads {"hour": 11, "minute": 59}
